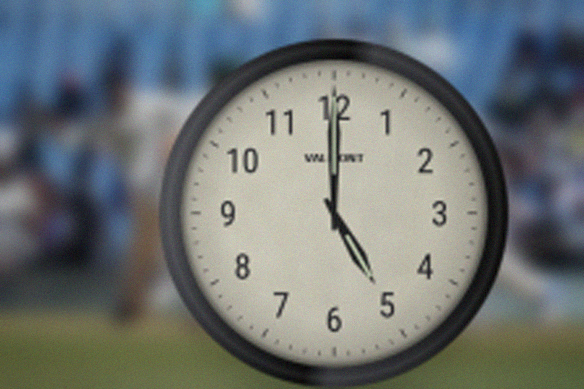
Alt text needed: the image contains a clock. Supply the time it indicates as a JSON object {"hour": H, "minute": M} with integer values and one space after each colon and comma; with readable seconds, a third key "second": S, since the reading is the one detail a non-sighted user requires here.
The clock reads {"hour": 5, "minute": 0}
